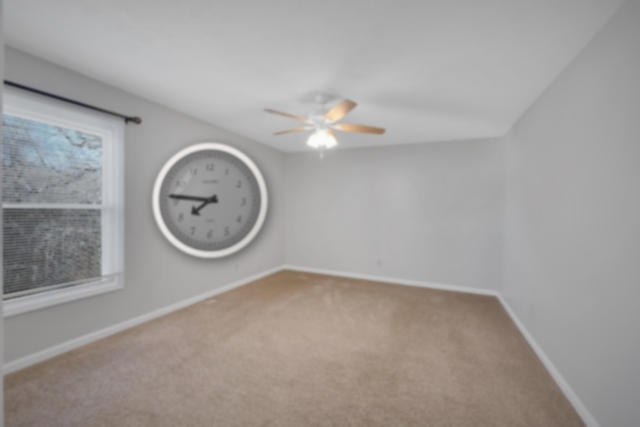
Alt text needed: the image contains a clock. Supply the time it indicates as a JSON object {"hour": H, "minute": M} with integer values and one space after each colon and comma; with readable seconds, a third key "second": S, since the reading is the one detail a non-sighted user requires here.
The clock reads {"hour": 7, "minute": 46}
